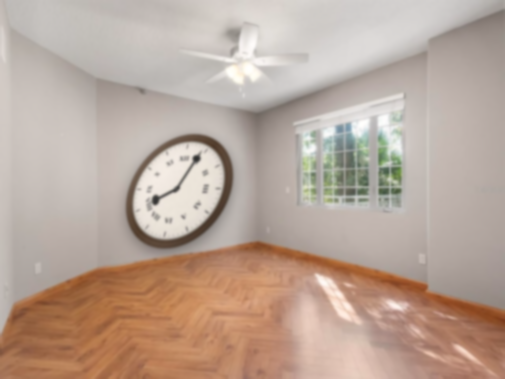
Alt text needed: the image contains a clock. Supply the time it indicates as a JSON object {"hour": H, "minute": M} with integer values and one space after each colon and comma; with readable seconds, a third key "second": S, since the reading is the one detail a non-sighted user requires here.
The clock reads {"hour": 8, "minute": 4}
